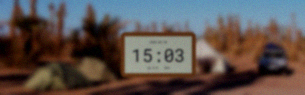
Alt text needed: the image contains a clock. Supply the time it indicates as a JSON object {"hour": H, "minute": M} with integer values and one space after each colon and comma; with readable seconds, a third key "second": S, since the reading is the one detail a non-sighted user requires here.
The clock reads {"hour": 15, "minute": 3}
